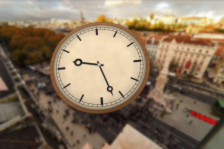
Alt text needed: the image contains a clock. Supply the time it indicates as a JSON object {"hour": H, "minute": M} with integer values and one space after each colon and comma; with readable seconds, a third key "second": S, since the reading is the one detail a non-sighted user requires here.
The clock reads {"hour": 9, "minute": 27}
